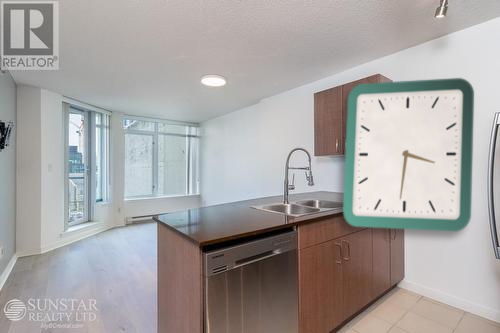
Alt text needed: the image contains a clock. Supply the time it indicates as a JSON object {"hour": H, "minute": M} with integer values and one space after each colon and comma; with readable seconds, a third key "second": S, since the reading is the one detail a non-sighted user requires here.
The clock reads {"hour": 3, "minute": 31}
